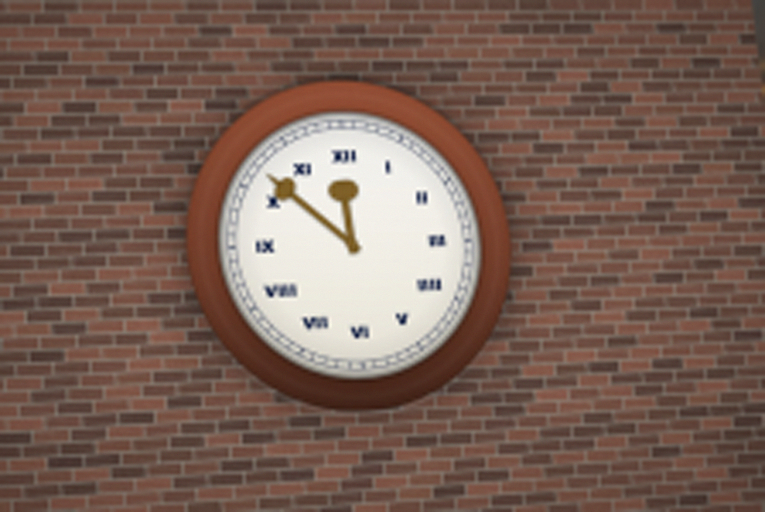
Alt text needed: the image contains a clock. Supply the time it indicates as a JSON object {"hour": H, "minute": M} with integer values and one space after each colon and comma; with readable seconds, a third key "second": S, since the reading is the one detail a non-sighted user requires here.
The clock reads {"hour": 11, "minute": 52}
